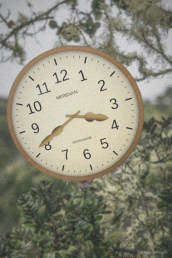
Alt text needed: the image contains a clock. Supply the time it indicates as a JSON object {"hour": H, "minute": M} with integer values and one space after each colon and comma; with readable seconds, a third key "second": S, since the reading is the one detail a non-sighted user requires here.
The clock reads {"hour": 3, "minute": 41}
